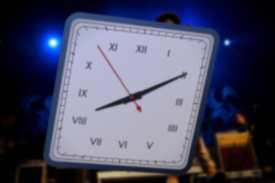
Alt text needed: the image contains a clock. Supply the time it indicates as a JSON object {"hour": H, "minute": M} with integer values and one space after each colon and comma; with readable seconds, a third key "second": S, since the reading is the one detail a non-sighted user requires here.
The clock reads {"hour": 8, "minute": 9, "second": 53}
